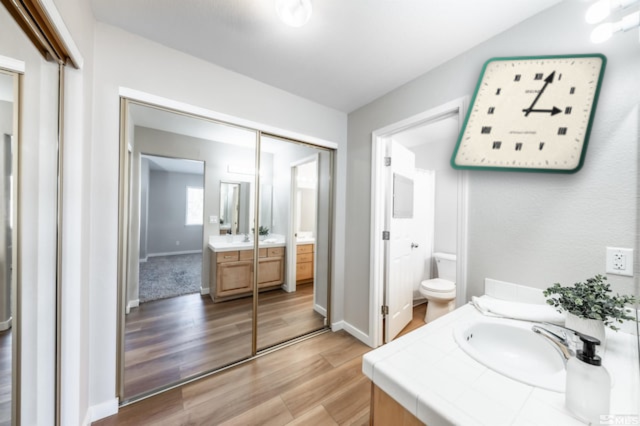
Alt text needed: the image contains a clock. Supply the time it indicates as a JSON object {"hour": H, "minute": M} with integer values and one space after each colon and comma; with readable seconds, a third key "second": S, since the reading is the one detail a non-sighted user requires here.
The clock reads {"hour": 3, "minute": 3}
